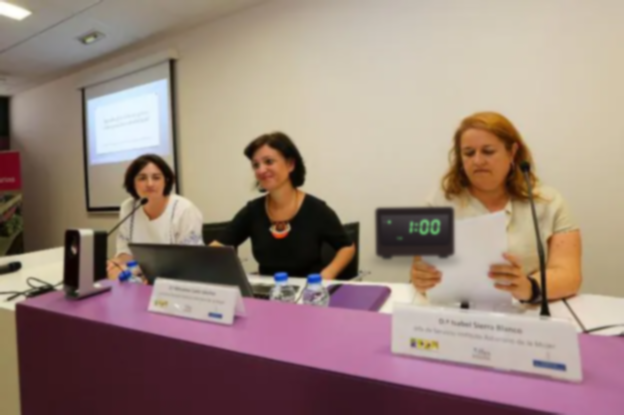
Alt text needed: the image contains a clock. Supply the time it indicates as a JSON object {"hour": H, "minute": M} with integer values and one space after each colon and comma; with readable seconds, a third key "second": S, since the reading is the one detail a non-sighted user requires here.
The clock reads {"hour": 1, "minute": 0}
